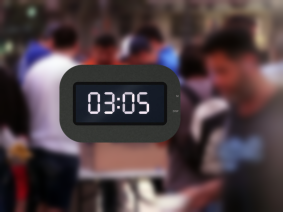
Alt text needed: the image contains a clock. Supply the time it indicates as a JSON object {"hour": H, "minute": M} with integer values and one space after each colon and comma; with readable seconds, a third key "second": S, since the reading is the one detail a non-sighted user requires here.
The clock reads {"hour": 3, "minute": 5}
